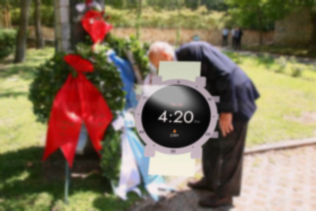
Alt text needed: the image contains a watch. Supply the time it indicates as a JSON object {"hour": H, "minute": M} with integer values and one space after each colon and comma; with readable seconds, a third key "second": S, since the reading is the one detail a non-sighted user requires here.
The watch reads {"hour": 4, "minute": 20}
